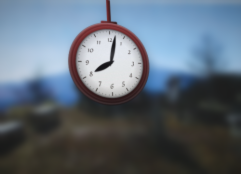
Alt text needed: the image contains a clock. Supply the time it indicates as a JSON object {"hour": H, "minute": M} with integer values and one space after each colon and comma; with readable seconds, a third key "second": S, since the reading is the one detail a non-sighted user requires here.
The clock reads {"hour": 8, "minute": 2}
